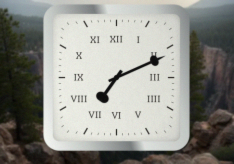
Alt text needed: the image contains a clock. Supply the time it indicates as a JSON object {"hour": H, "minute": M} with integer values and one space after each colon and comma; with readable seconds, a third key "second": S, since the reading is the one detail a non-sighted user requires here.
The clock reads {"hour": 7, "minute": 11}
